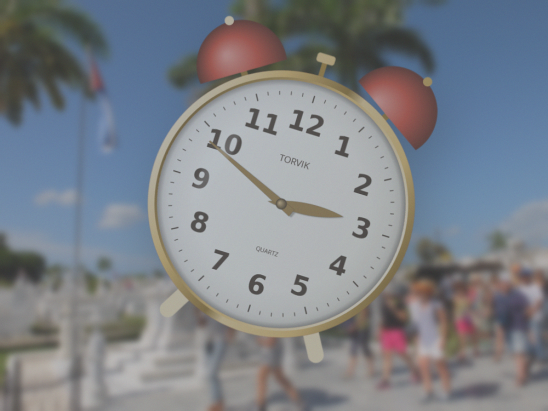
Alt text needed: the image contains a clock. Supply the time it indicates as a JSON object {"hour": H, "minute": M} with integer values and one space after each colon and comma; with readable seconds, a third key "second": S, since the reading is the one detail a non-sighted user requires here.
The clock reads {"hour": 2, "minute": 49}
